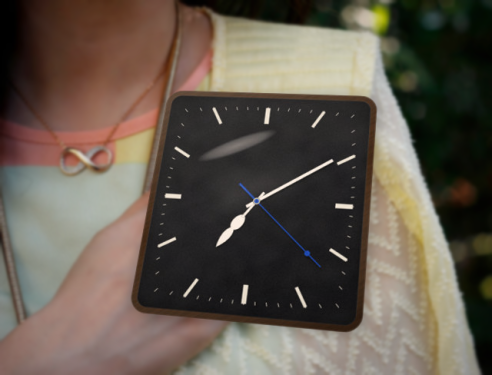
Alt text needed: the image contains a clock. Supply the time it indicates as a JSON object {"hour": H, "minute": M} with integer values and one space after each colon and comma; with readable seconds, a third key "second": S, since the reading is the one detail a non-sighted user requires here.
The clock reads {"hour": 7, "minute": 9, "second": 22}
